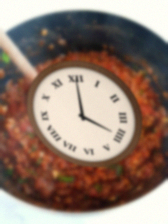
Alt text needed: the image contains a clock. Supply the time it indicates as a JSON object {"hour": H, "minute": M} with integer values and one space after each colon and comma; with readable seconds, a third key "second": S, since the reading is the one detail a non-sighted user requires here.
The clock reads {"hour": 4, "minute": 0}
